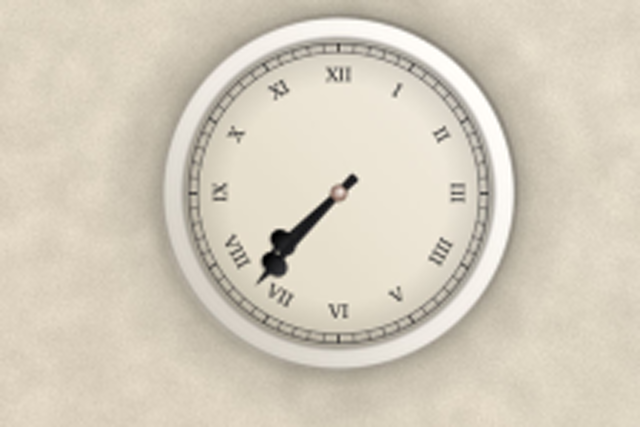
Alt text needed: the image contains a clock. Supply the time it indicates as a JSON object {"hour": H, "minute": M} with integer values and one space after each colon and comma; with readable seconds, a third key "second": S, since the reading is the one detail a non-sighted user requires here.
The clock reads {"hour": 7, "minute": 37}
